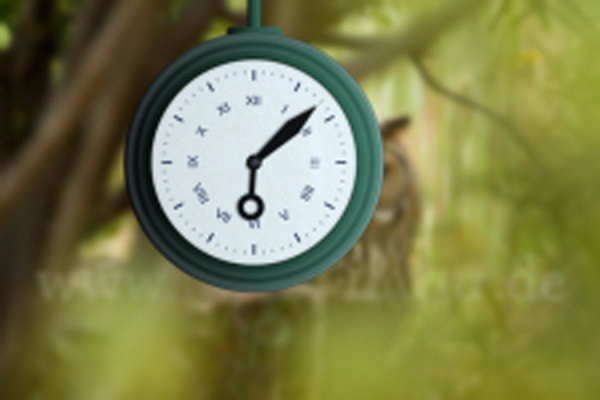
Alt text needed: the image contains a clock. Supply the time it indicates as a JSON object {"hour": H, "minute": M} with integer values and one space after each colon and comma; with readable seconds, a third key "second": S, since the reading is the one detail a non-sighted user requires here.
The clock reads {"hour": 6, "minute": 8}
